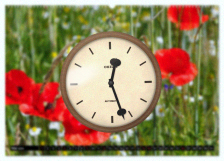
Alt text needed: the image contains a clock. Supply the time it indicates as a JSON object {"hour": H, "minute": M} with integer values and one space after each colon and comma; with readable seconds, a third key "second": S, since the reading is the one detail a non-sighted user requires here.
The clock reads {"hour": 12, "minute": 27}
